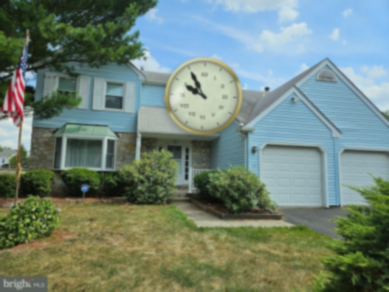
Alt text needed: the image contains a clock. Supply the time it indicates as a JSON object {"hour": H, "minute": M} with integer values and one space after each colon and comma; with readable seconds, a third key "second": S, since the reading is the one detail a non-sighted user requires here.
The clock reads {"hour": 9, "minute": 55}
